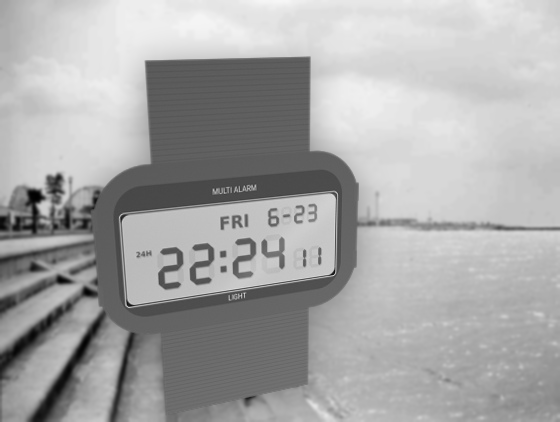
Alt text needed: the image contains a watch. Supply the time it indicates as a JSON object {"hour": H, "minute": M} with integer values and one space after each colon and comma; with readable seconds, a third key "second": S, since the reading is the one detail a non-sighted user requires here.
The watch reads {"hour": 22, "minute": 24, "second": 11}
